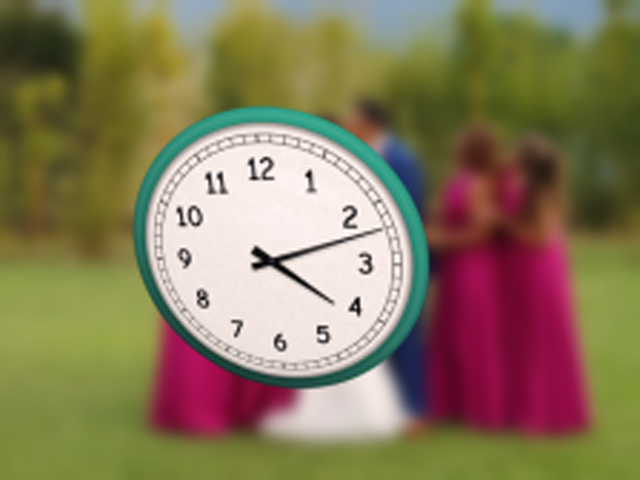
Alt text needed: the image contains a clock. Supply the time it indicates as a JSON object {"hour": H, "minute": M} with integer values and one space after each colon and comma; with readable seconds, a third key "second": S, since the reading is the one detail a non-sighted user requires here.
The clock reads {"hour": 4, "minute": 12}
